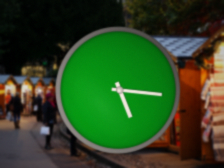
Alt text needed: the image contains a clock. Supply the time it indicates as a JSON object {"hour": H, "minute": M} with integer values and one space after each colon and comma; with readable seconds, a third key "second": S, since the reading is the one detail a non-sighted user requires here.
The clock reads {"hour": 5, "minute": 16}
